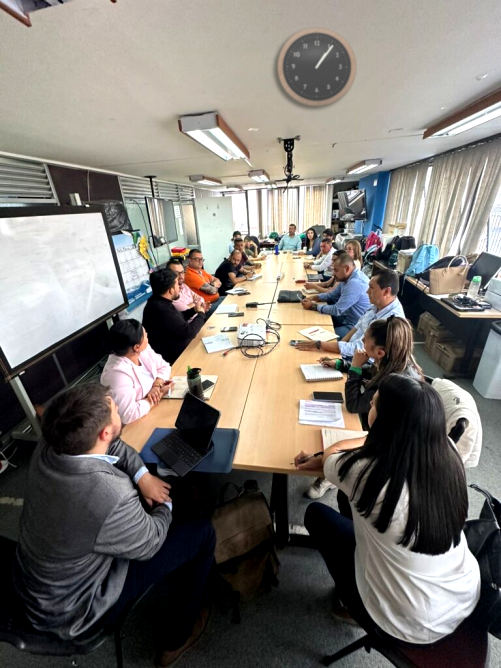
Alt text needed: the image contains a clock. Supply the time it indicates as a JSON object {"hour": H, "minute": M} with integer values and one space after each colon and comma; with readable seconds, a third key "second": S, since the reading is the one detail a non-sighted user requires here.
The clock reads {"hour": 1, "minute": 6}
